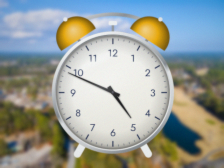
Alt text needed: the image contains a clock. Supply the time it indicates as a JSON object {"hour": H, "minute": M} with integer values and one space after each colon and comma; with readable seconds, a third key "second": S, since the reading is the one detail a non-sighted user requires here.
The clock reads {"hour": 4, "minute": 49}
